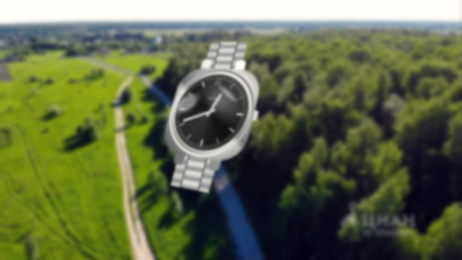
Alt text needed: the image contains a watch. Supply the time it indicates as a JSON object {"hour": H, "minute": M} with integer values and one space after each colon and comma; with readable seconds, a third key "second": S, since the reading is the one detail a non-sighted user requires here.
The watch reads {"hour": 12, "minute": 41}
